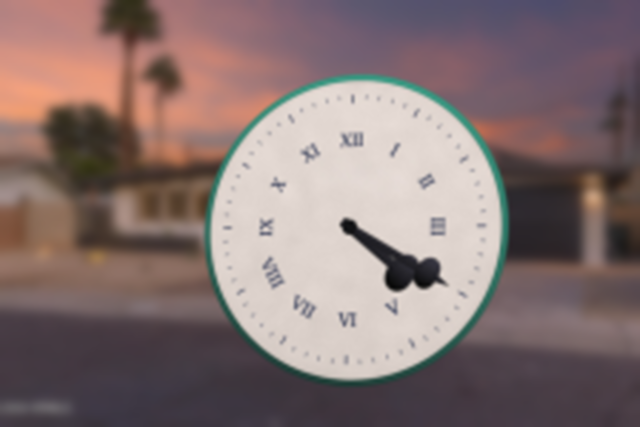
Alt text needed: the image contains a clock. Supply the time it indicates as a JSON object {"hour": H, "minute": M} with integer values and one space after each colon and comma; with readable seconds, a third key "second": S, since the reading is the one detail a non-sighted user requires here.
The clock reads {"hour": 4, "minute": 20}
